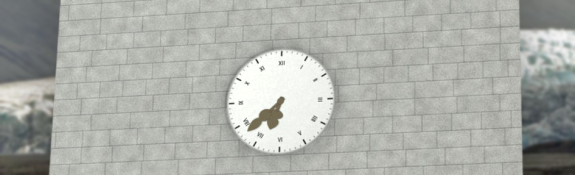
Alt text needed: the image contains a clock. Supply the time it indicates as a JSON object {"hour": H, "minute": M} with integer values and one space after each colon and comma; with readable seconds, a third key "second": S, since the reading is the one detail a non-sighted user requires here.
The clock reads {"hour": 6, "minute": 38}
